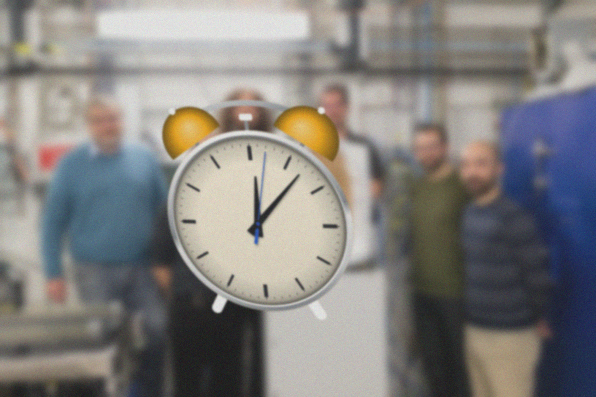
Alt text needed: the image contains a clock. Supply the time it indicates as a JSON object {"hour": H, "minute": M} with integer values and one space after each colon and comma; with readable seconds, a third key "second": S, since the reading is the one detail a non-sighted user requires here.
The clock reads {"hour": 12, "minute": 7, "second": 2}
